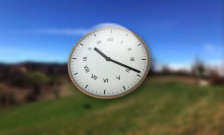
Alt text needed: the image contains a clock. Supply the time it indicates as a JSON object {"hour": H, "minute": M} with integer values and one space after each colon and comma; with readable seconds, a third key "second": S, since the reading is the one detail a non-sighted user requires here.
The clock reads {"hour": 10, "minute": 19}
